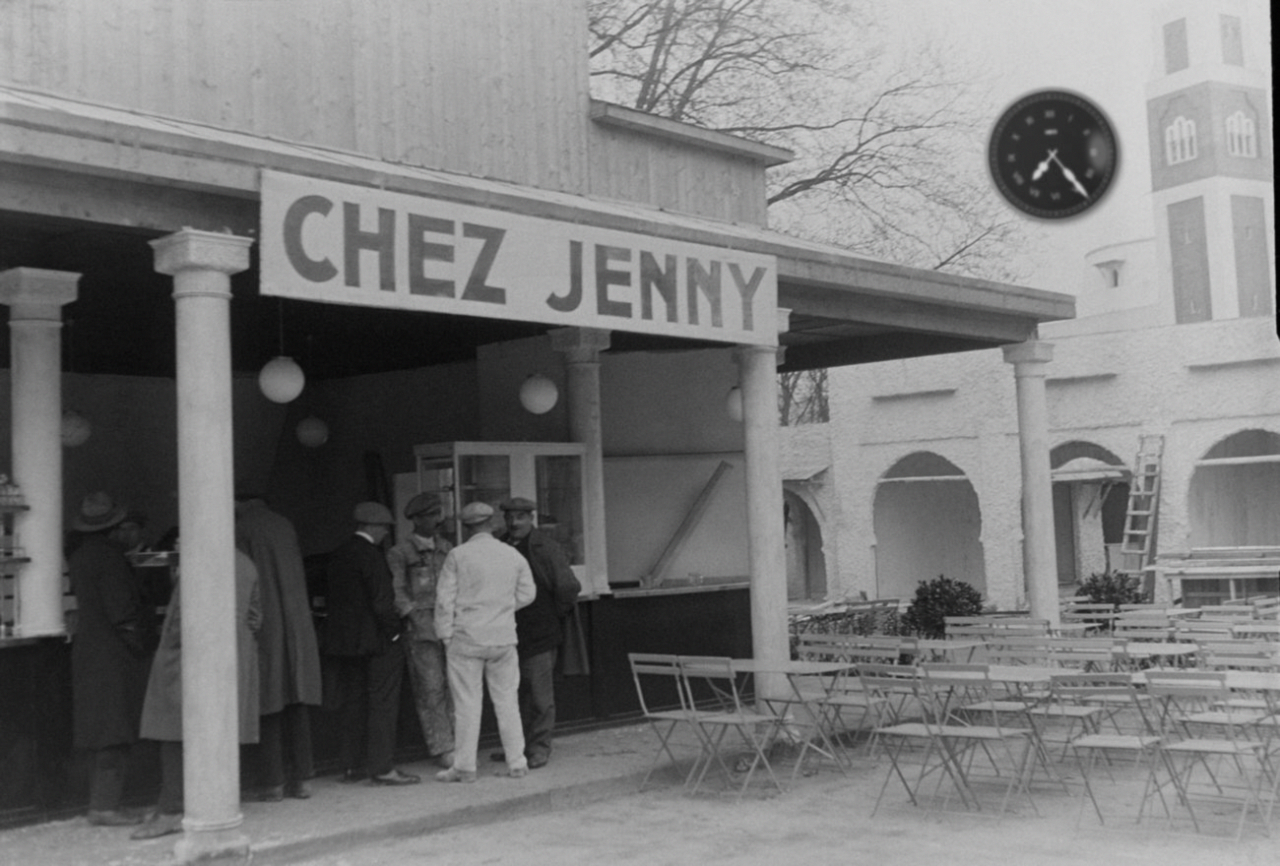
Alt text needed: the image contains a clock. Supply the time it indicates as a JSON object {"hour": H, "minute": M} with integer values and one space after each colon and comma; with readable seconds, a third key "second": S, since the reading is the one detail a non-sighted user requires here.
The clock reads {"hour": 7, "minute": 24}
